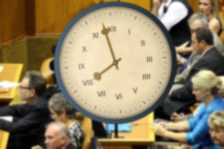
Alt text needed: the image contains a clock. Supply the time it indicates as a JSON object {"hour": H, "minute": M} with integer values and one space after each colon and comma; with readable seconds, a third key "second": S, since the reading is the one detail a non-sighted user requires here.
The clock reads {"hour": 7, "minute": 58}
